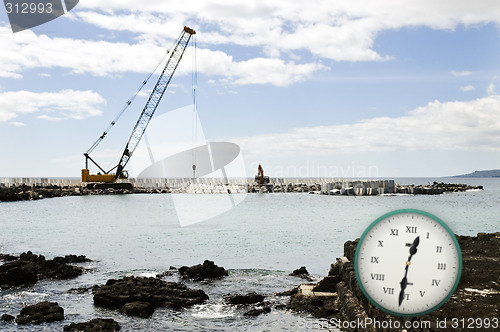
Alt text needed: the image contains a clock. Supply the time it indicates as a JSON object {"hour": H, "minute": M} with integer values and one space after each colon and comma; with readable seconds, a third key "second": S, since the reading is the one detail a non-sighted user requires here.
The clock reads {"hour": 12, "minute": 31}
